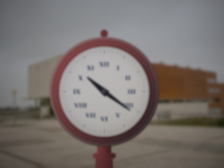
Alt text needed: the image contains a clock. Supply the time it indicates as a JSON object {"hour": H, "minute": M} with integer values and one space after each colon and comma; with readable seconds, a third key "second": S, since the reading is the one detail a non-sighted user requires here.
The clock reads {"hour": 10, "minute": 21}
